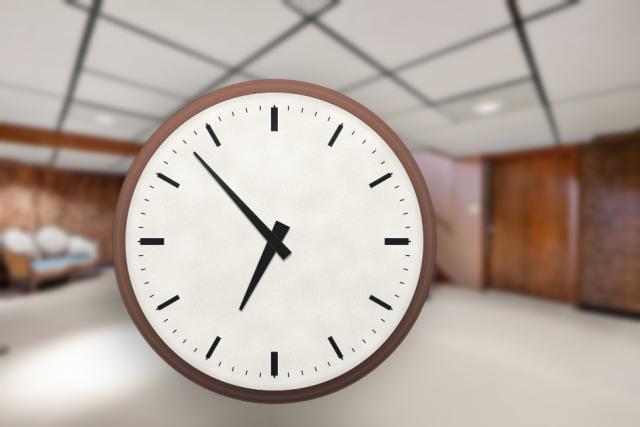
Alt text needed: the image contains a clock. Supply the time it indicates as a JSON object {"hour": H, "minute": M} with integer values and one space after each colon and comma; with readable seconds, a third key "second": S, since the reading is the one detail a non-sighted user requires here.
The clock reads {"hour": 6, "minute": 53}
